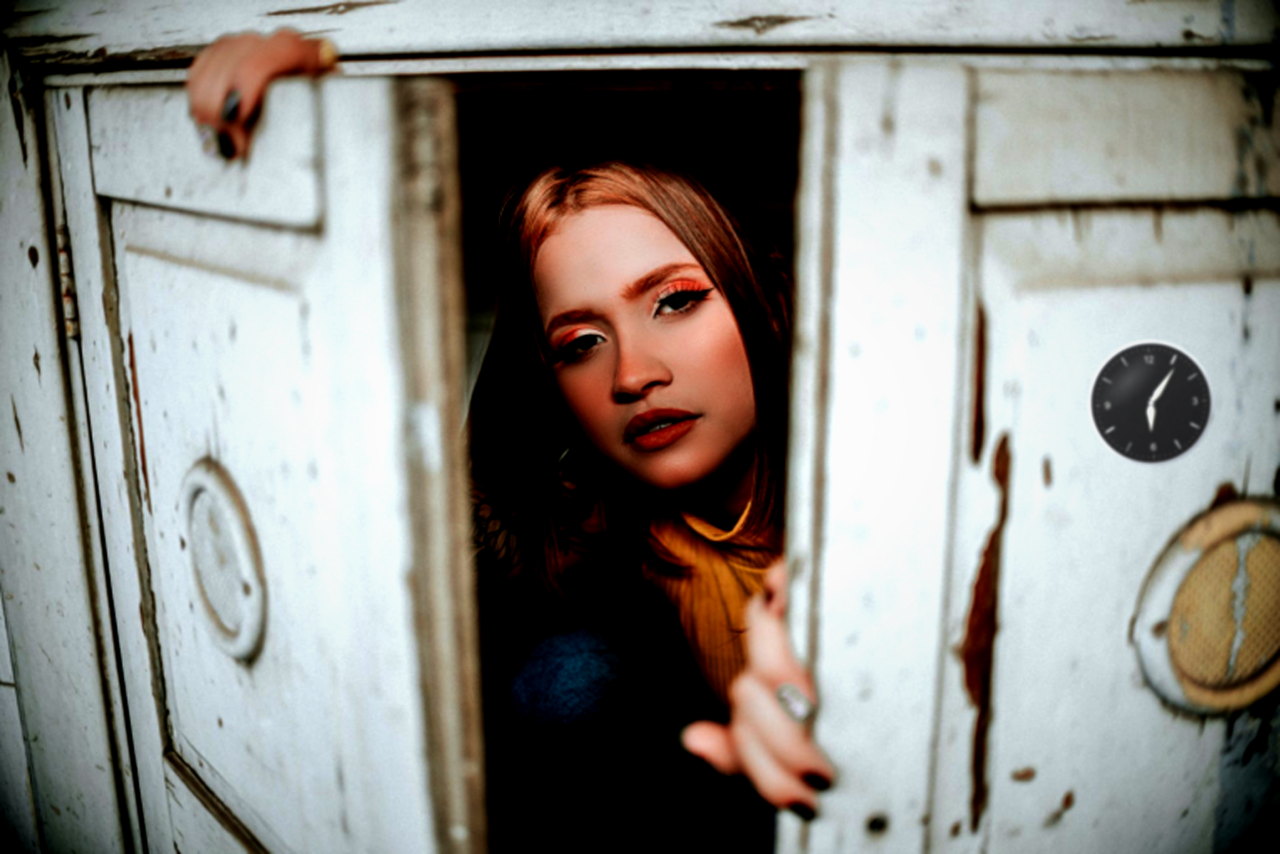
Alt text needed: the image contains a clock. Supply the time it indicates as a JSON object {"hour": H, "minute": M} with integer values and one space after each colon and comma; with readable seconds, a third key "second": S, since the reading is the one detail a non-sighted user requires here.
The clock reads {"hour": 6, "minute": 6}
